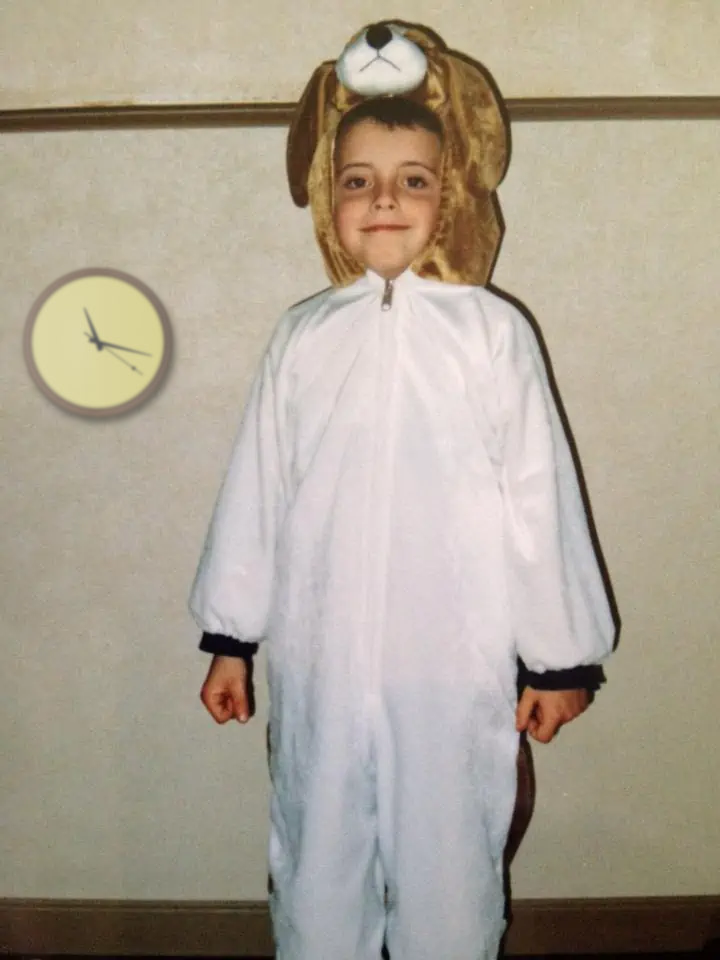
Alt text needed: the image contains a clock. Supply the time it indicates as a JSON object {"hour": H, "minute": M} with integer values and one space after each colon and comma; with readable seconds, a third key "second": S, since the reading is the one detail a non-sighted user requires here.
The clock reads {"hour": 11, "minute": 17, "second": 21}
